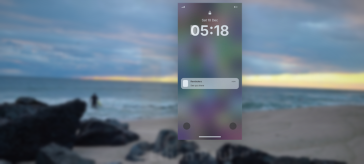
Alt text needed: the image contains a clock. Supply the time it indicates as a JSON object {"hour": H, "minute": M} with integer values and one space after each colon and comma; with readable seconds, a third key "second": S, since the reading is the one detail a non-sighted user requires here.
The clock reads {"hour": 5, "minute": 18}
